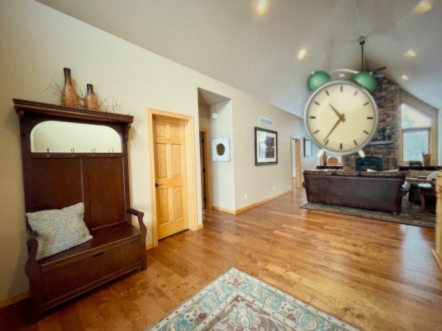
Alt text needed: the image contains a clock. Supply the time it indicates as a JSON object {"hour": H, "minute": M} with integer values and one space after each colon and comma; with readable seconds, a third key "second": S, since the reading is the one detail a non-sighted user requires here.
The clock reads {"hour": 10, "minute": 36}
